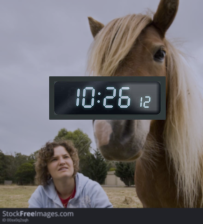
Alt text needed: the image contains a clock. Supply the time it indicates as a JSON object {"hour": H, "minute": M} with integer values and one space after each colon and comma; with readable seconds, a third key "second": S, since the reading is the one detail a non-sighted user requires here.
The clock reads {"hour": 10, "minute": 26, "second": 12}
